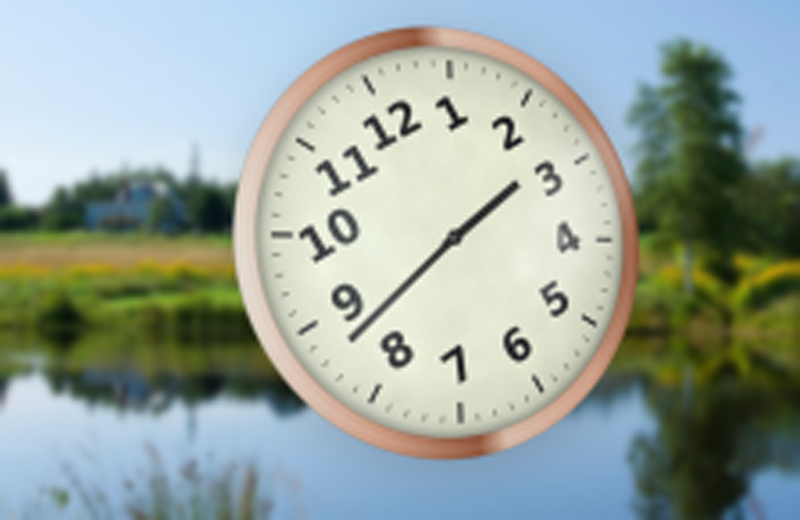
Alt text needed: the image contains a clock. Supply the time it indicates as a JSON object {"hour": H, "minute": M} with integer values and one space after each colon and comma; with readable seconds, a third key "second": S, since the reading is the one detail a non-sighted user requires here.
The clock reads {"hour": 2, "minute": 43}
